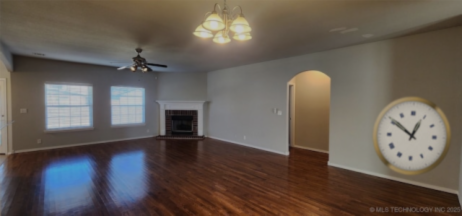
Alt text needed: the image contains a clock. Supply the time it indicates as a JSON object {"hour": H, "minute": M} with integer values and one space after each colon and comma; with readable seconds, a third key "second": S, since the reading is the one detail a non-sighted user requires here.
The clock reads {"hour": 12, "minute": 51}
